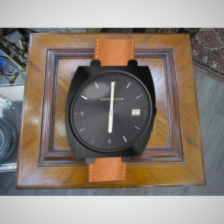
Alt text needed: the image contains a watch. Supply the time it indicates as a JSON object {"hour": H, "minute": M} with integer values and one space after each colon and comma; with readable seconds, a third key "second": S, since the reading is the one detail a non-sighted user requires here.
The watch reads {"hour": 6, "minute": 0}
